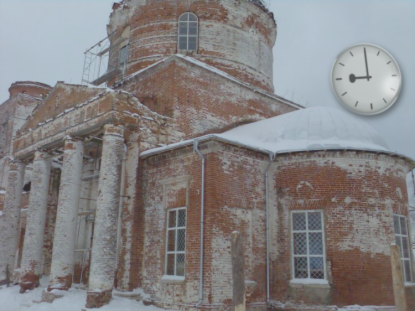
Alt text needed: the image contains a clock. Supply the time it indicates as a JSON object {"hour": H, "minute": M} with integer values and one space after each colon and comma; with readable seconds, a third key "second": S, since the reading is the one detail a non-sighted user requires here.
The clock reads {"hour": 9, "minute": 0}
